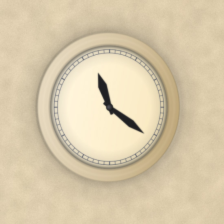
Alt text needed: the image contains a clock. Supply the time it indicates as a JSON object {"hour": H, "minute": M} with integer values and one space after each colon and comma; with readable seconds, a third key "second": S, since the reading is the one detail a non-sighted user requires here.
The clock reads {"hour": 11, "minute": 21}
